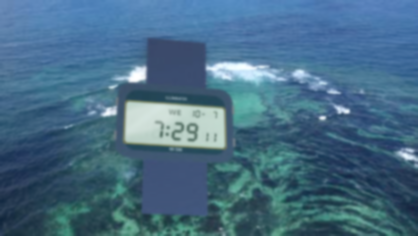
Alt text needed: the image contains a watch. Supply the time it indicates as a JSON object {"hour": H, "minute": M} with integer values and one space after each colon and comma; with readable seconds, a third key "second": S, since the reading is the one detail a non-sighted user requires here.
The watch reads {"hour": 7, "minute": 29}
